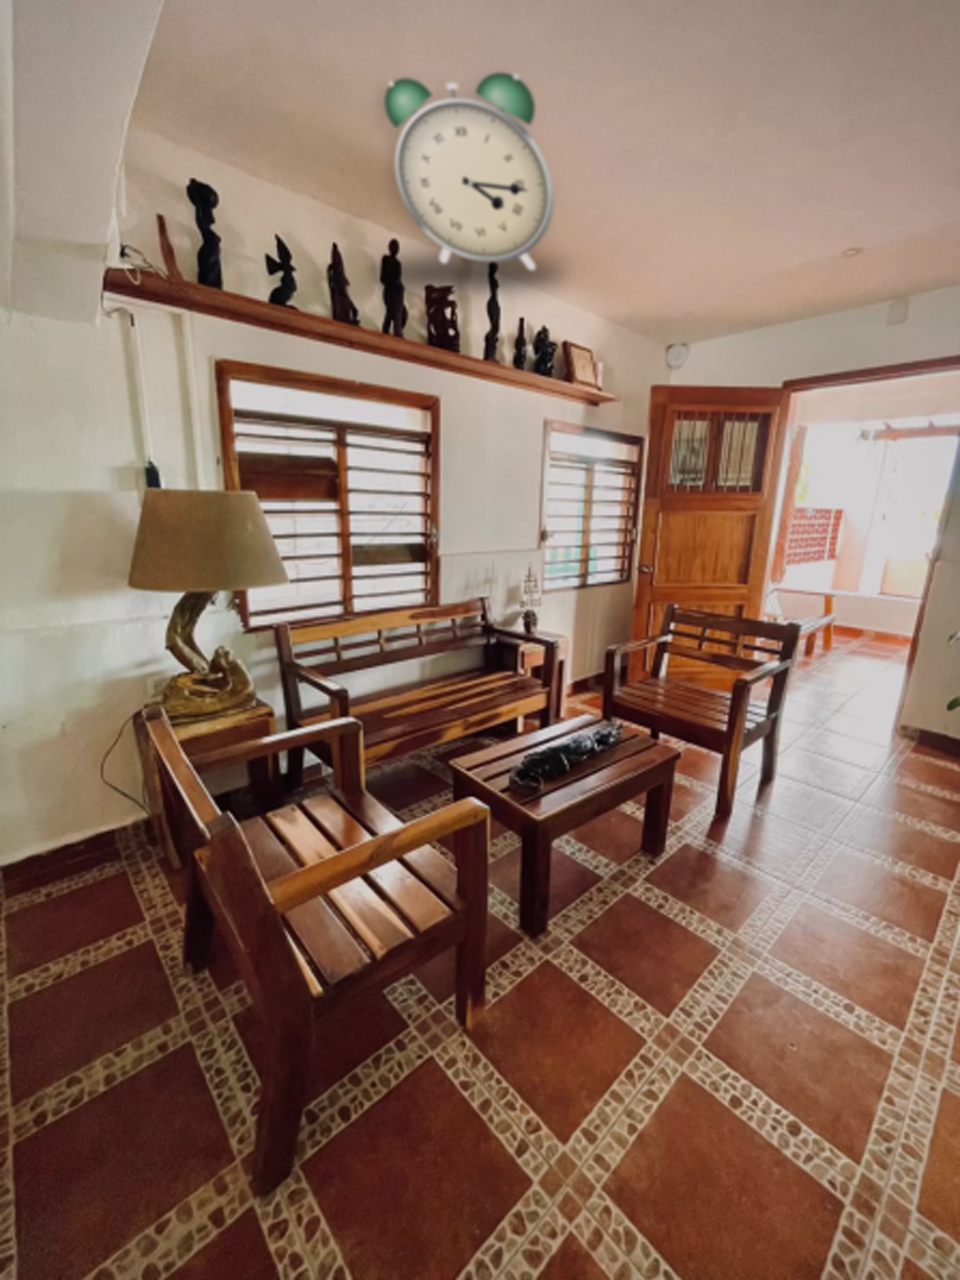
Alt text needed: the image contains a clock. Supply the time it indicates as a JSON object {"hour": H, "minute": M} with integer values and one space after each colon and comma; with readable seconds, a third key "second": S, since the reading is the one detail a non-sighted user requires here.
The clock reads {"hour": 4, "minute": 16}
